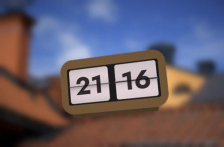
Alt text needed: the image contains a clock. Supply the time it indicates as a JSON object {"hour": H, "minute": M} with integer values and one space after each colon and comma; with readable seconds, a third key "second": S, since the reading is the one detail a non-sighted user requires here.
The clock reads {"hour": 21, "minute": 16}
